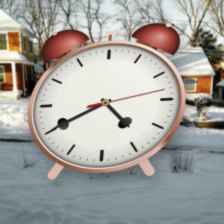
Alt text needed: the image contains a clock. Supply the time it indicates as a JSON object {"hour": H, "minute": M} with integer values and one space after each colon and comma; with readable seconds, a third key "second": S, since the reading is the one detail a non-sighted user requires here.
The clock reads {"hour": 4, "minute": 40, "second": 13}
